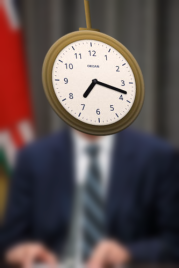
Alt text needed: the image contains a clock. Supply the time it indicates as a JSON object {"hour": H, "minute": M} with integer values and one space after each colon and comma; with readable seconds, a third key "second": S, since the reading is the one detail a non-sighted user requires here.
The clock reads {"hour": 7, "minute": 18}
